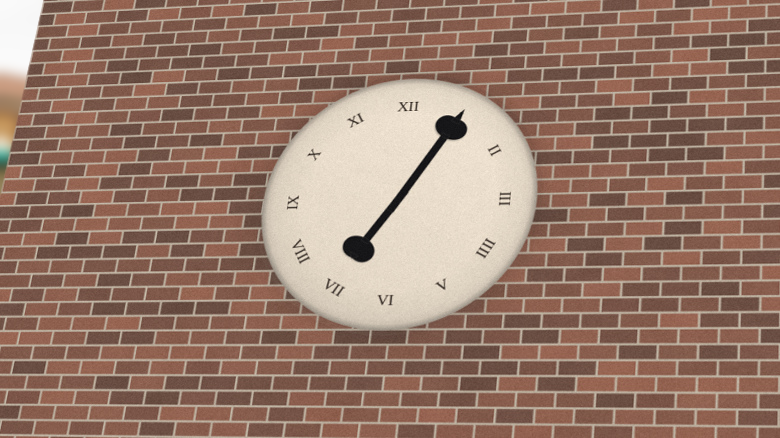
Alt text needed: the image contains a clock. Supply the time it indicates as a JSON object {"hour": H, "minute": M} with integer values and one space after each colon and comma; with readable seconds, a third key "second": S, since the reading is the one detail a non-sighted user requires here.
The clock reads {"hour": 7, "minute": 5}
